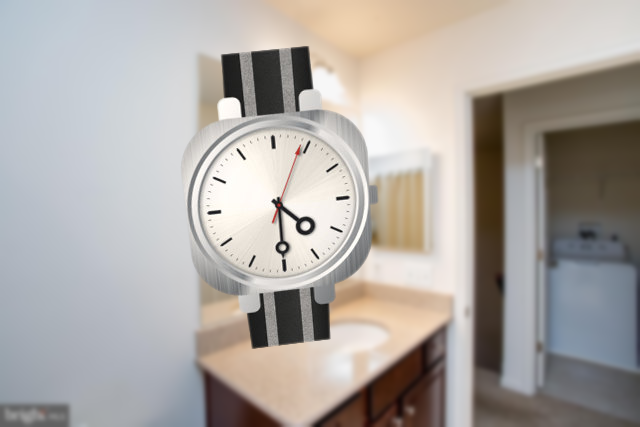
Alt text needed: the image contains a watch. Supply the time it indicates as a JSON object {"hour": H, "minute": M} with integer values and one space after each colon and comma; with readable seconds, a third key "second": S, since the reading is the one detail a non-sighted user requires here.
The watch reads {"hour": 4, "minute": 30, "second": 4}
